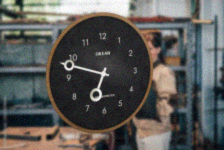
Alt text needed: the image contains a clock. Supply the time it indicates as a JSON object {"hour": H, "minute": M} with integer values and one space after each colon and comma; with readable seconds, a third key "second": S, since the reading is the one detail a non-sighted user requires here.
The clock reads {"hour": 6, "minute": 48}
